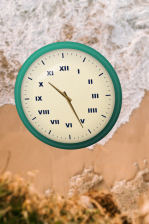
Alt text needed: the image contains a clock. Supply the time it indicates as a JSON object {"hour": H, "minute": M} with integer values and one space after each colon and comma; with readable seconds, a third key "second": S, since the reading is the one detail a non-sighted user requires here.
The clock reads {"hour": 10, "minute": 26}
